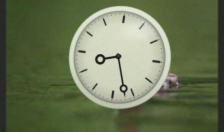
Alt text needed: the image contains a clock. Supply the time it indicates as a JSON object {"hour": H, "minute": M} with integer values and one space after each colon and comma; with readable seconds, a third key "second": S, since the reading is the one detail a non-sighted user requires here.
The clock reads {"hour": 8, "minute": 27}
